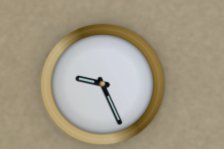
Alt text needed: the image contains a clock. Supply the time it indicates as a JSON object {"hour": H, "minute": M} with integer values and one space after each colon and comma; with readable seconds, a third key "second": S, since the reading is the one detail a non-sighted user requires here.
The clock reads {"hour": 9, "minute": 26}
